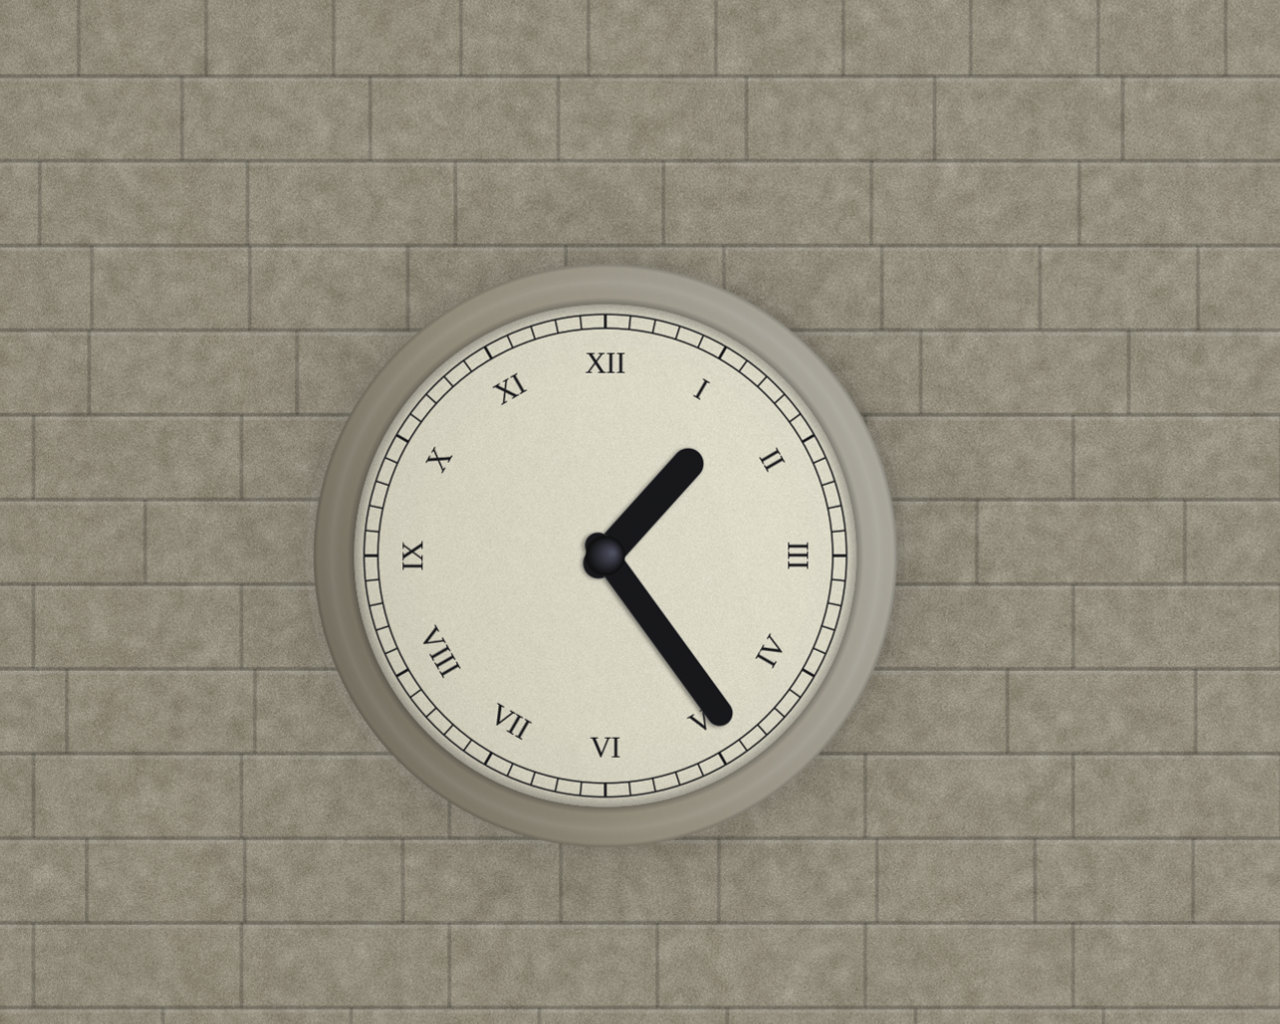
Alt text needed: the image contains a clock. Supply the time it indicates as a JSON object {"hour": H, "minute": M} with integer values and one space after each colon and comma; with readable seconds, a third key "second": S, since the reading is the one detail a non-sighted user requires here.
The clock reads {"hour": 1, "minute": 24}
